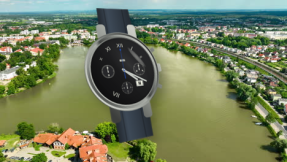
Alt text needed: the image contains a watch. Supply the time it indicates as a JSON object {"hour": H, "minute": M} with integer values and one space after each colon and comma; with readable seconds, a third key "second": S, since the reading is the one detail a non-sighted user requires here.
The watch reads {"hour": 4, "minute": 20}
